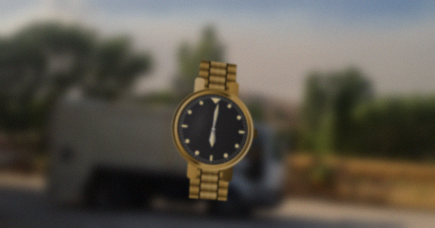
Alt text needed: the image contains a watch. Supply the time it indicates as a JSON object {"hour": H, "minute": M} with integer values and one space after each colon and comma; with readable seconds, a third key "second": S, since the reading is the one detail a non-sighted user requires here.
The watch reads {"hour": 6, "minute": 1}
